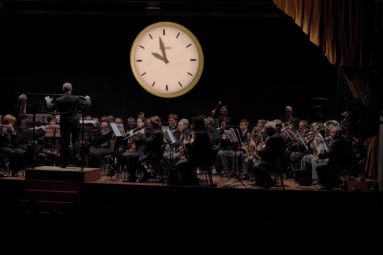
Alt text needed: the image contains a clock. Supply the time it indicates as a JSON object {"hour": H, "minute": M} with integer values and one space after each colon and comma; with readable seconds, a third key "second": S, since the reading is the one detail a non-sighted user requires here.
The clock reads {"hour": 9, "minute": 58}
